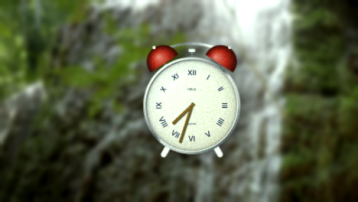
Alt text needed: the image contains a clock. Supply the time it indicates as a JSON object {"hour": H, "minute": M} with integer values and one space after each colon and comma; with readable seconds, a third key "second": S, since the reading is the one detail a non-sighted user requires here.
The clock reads {"hour": 7, "minute": 33}
